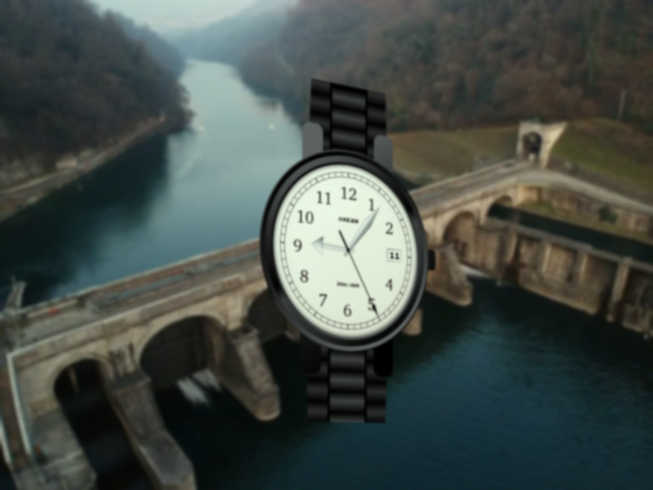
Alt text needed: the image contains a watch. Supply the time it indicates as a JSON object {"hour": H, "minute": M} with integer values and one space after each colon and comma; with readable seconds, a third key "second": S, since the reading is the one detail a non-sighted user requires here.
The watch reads {"hour": 9, "minute": 6, "second": 25}
